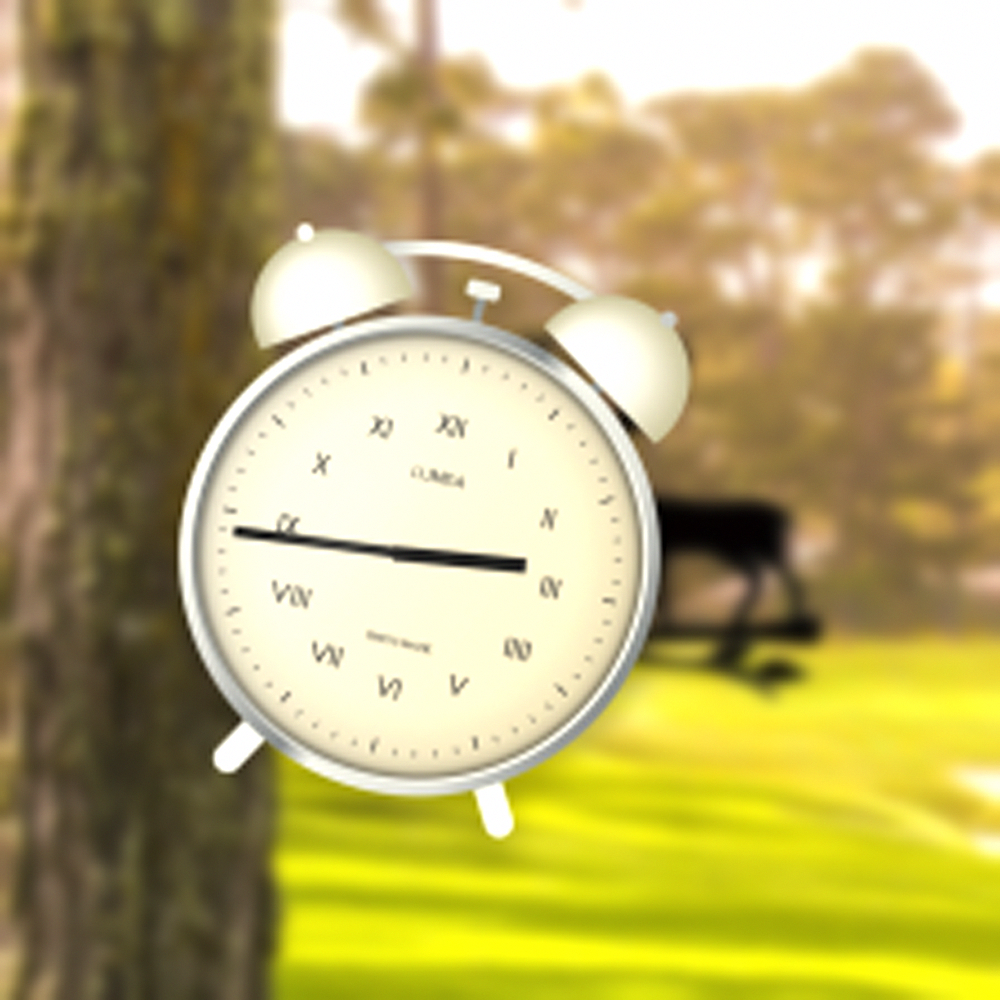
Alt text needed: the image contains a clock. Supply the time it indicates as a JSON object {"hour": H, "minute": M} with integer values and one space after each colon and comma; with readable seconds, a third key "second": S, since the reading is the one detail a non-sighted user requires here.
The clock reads {"hour": 2, "minute": 44}
